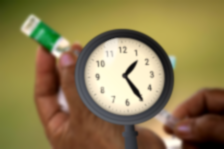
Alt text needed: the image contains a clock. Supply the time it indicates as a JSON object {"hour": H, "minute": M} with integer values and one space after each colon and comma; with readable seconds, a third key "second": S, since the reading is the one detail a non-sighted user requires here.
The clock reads {"hour": 1, "minute": 25}
